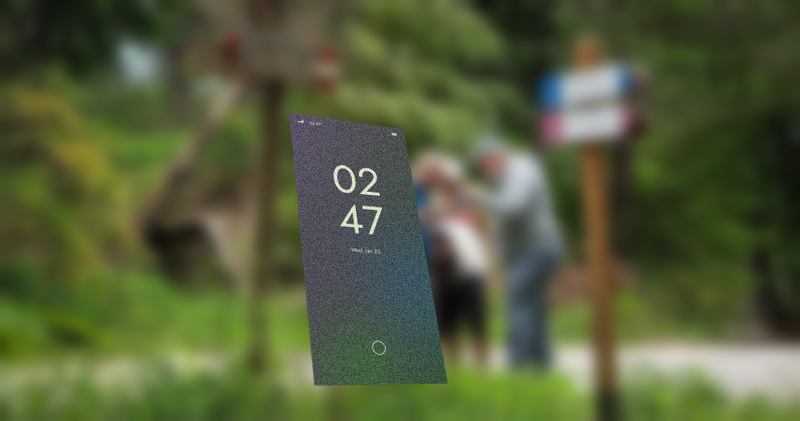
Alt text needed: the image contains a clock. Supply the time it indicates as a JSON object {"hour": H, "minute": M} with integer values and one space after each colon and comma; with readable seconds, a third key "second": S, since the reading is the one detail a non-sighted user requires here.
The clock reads {"hour": 2, "minute": 47}
